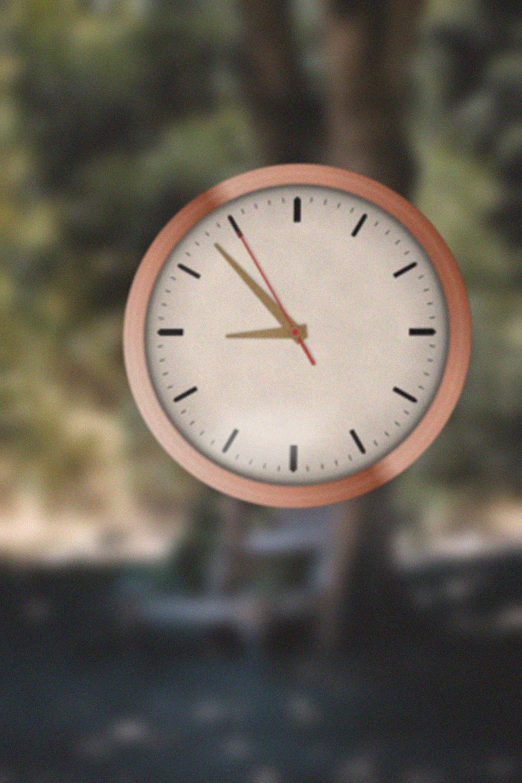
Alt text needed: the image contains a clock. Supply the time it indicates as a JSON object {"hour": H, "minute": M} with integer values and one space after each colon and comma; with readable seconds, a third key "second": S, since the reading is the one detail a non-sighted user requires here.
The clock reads {"hour": 8, "minute": 52, "second": 55}
